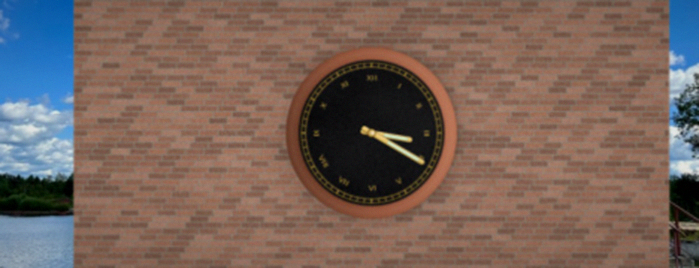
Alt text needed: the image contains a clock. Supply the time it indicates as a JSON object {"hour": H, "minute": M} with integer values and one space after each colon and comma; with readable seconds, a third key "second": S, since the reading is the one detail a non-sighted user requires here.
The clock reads {"hour": 3, "minute": 20}
